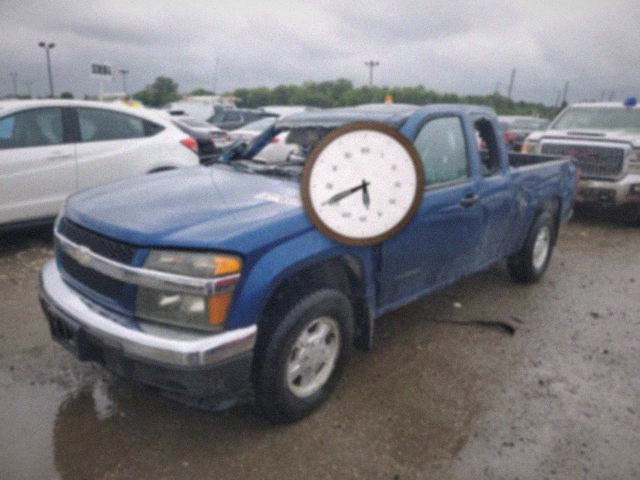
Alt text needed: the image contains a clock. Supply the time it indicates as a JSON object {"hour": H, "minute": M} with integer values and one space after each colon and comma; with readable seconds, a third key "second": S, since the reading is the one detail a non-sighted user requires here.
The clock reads {"hour": 5, "minute": 41}
